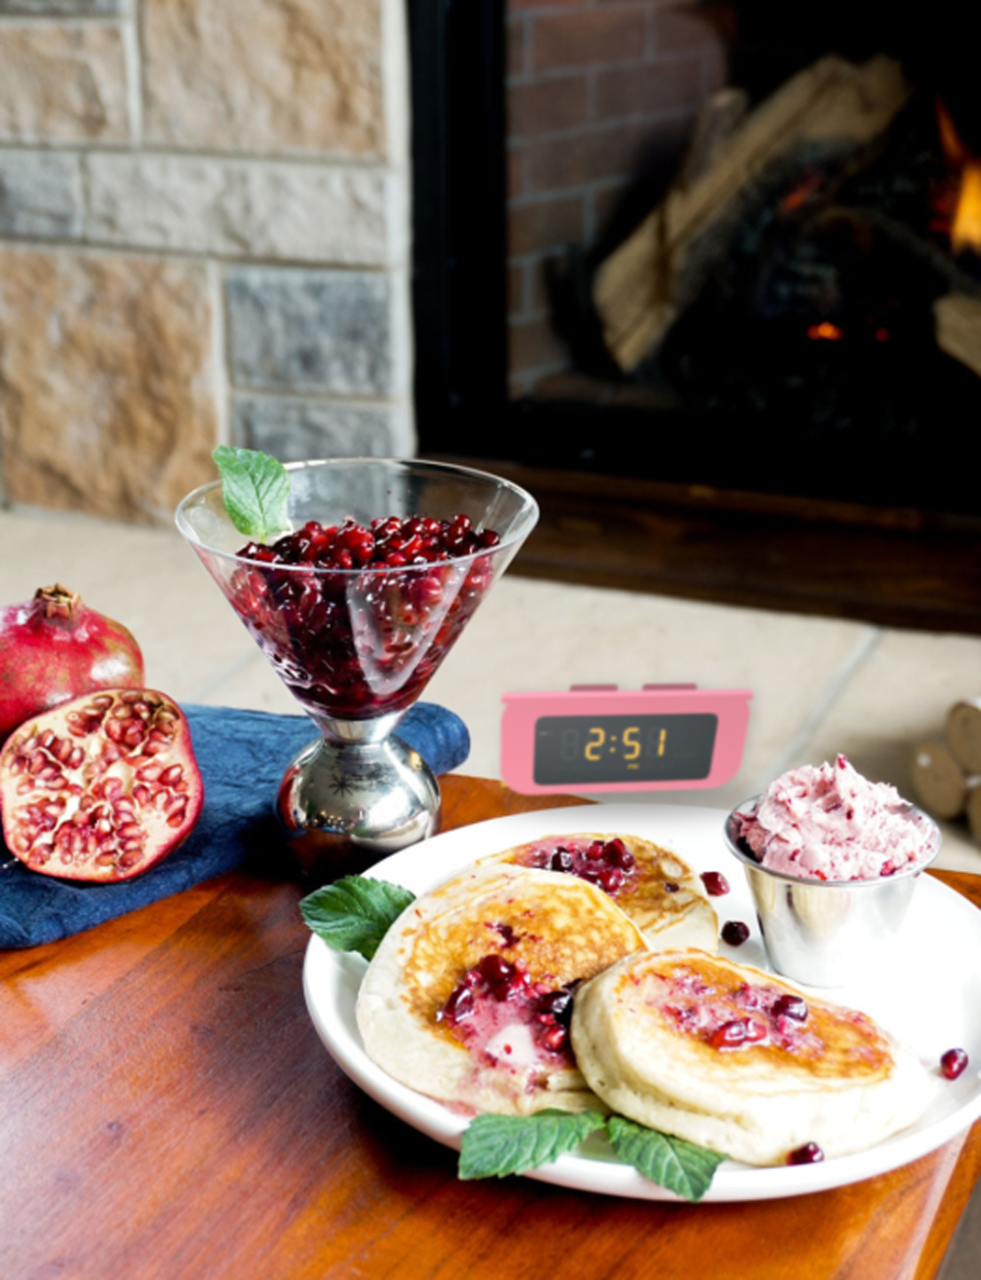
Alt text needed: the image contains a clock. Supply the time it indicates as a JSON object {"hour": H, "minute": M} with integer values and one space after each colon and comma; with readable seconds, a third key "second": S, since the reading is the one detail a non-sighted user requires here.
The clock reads {"hour": 2, "minute": 51}
